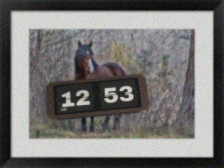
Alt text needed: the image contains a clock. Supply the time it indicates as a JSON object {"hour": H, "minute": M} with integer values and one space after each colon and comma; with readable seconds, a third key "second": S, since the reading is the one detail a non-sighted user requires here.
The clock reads {"hour": 12, "minute": 53}
